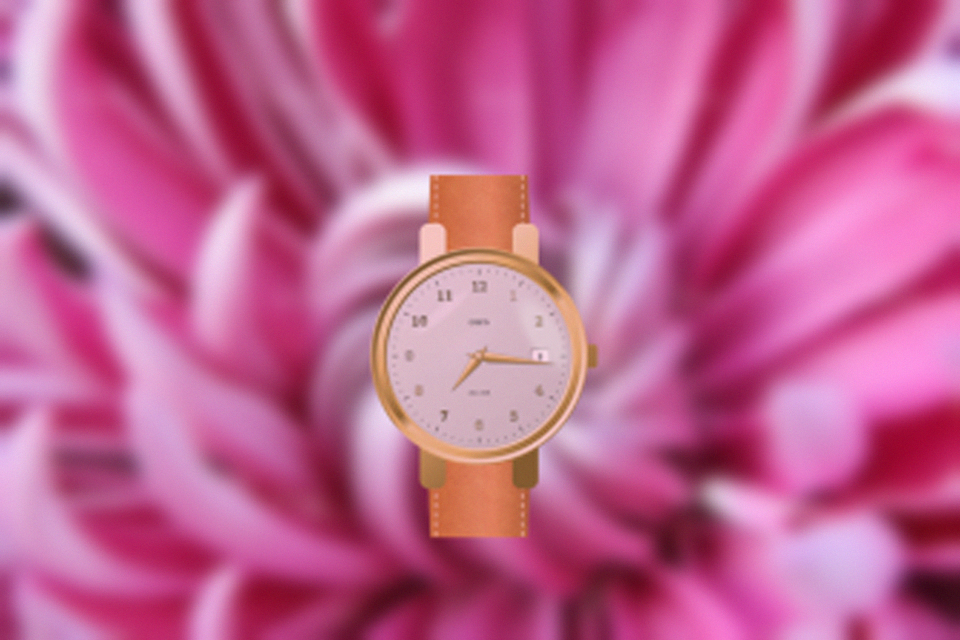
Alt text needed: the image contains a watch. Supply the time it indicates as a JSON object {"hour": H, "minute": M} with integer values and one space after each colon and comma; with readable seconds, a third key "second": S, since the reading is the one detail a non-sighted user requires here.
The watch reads {"hour": 7, "minute": 16}
